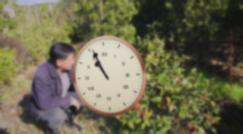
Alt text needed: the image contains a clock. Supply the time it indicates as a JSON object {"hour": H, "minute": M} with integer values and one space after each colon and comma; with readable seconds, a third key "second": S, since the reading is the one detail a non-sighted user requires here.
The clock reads {"hour": 10, "minute": 56}
